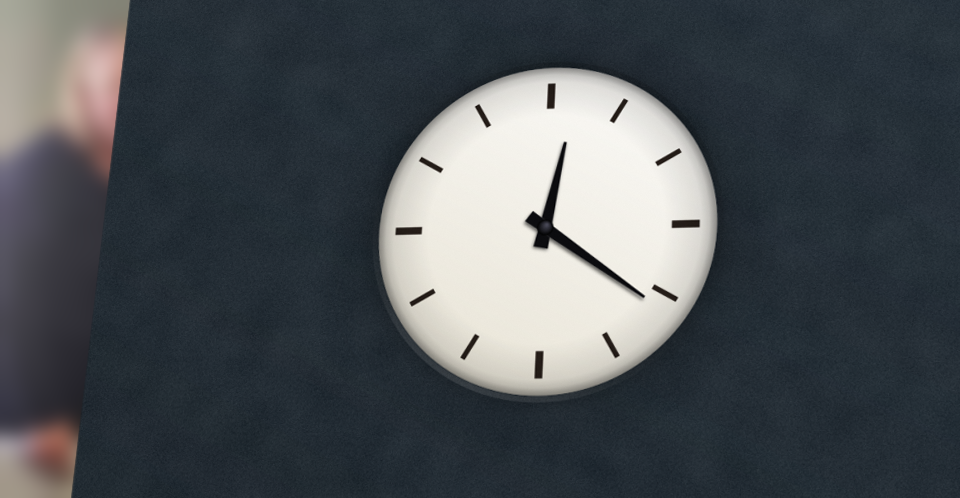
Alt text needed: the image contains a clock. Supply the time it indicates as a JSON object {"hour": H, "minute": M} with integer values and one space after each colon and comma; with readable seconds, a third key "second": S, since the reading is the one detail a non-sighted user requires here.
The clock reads {"hour": 12, "minute": 21}
